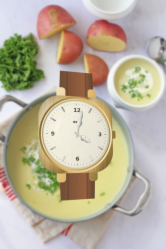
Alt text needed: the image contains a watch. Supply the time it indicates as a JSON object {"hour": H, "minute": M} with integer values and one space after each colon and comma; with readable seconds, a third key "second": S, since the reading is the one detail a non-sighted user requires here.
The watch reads {"hour": 4, "minute": 2}
